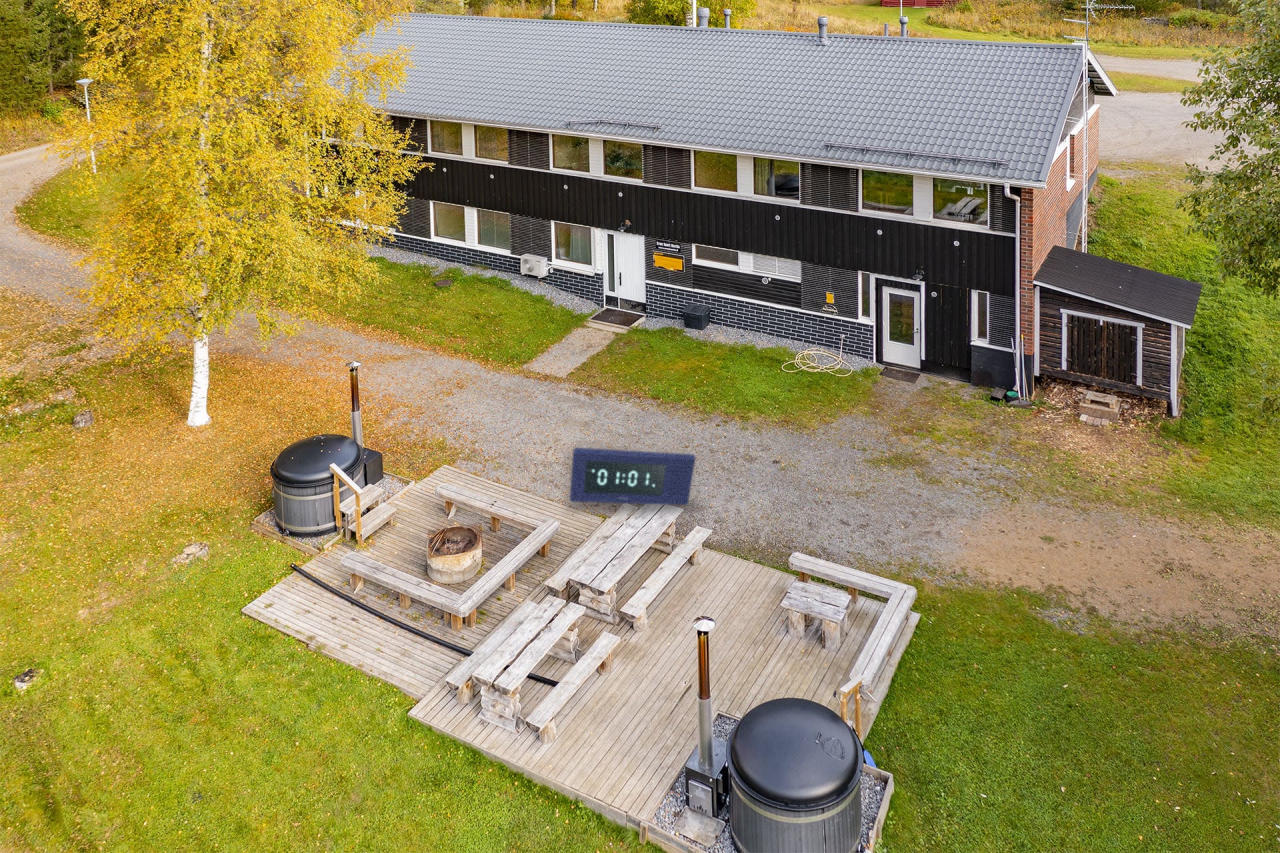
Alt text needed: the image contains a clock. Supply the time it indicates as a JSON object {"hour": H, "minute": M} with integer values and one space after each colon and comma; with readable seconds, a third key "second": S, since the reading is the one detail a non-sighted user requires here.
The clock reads {"hour": 1, "minute": 1}
